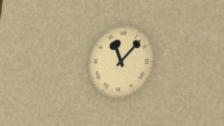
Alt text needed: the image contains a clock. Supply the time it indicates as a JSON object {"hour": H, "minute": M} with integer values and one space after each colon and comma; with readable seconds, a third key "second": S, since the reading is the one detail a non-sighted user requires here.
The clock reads {"hour": 11, "minute": 7}
